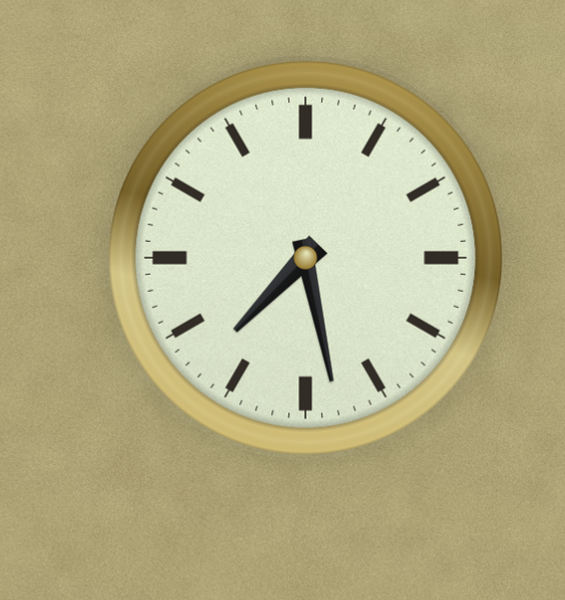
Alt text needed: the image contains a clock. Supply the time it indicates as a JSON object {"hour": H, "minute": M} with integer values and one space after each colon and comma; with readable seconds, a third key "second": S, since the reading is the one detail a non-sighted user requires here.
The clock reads {"hour": 7, "minute": 28}
